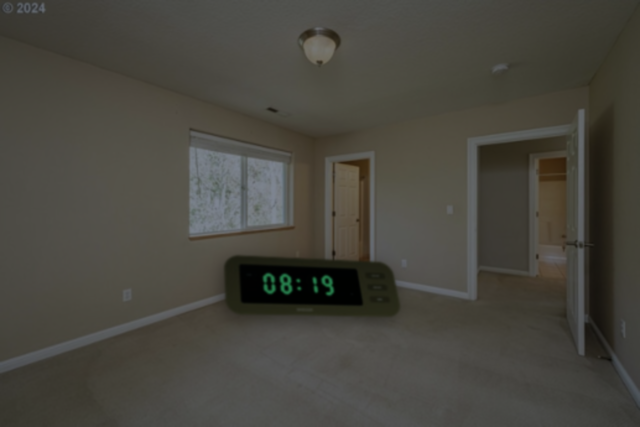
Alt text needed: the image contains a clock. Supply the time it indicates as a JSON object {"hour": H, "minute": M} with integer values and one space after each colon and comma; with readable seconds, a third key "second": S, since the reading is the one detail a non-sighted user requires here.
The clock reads {"hour": 8, "minute": 19}
